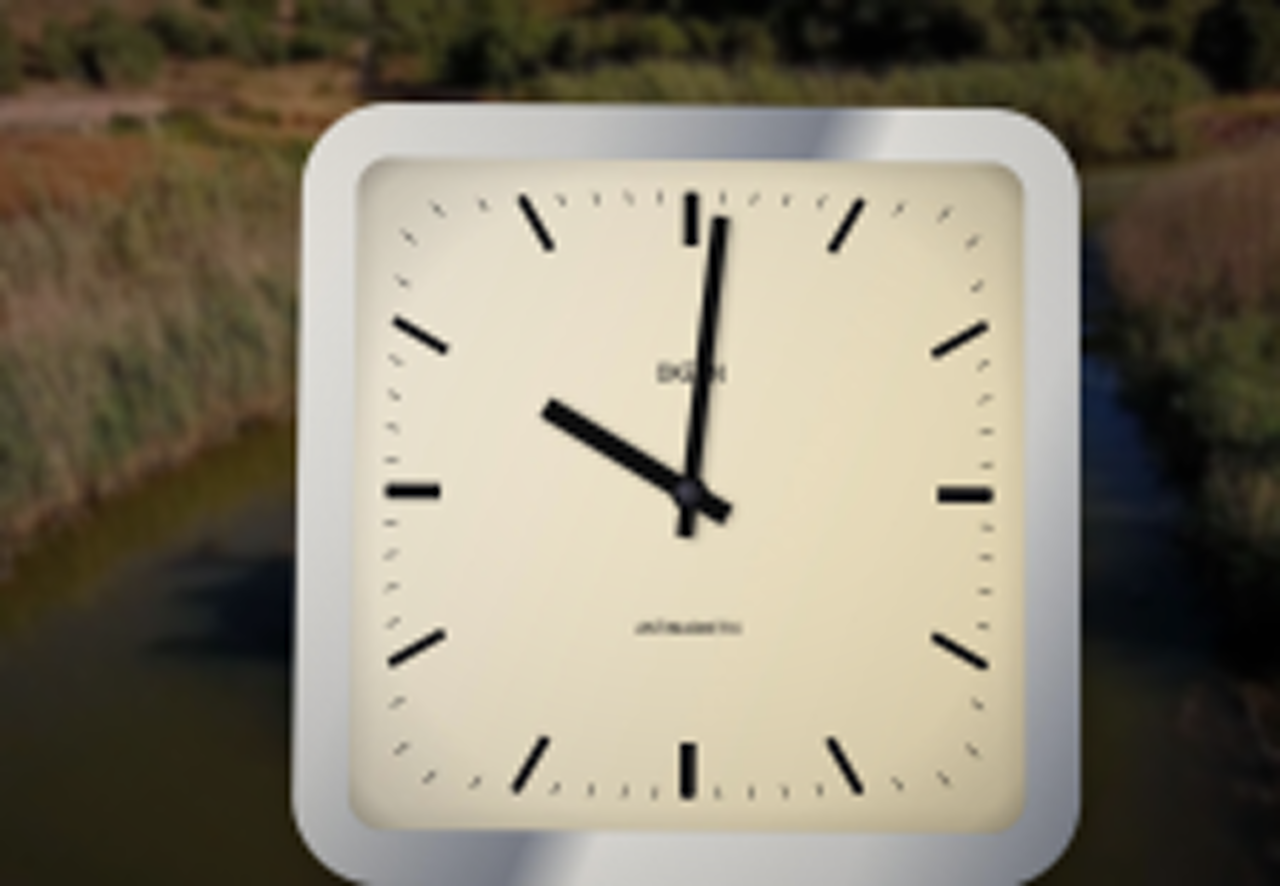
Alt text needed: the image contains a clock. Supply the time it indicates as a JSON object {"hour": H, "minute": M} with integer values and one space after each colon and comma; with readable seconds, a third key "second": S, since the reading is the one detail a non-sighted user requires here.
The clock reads {"hour": 10, "minute": 1}
